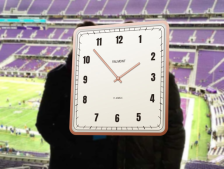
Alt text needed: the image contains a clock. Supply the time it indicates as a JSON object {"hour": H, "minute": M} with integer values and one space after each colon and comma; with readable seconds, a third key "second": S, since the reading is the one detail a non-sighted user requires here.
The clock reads {"hour": 1, "minute": 53}
